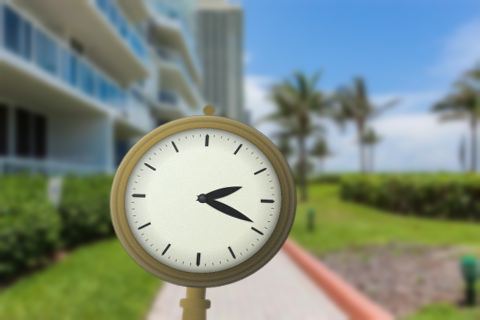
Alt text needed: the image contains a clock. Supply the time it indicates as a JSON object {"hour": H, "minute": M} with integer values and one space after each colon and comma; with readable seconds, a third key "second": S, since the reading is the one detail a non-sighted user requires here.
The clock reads {"hour": 2, "minute": 19}
